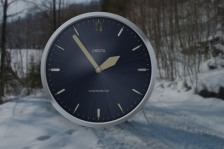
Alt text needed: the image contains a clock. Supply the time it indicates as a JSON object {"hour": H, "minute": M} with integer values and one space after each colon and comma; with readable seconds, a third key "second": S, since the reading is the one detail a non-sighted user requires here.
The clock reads {"hour": 1, "minute": 54}
